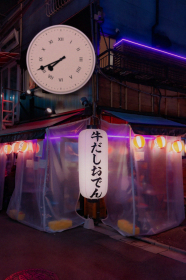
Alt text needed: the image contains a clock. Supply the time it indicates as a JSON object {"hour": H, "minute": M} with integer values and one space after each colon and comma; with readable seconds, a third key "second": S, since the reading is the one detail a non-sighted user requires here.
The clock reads {"hour": 7, "minute": 41}
